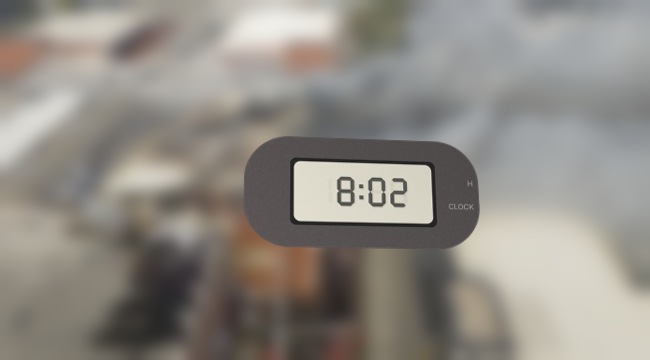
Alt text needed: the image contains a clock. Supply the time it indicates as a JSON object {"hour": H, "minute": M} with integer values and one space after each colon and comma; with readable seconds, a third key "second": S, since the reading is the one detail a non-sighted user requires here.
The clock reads {"hour": 8, "minute": 2}
